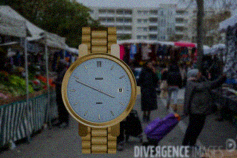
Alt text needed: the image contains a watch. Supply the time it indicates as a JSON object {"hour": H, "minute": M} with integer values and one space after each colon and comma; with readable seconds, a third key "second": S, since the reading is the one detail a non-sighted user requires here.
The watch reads {"hour": 3, "minute": 49}
